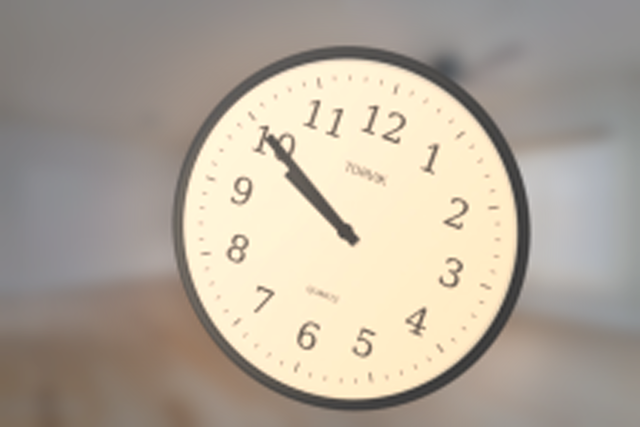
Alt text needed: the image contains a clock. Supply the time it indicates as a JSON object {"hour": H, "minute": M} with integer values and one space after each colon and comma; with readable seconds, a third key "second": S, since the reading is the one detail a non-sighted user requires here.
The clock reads {"hour": 9, "minute": 50}
